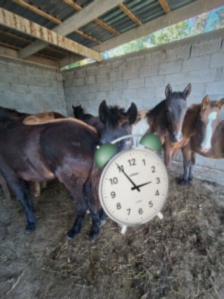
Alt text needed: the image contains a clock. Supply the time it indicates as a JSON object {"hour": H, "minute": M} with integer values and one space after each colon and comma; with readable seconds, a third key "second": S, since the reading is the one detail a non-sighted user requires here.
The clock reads {"hour": 2, "minute": 55}
